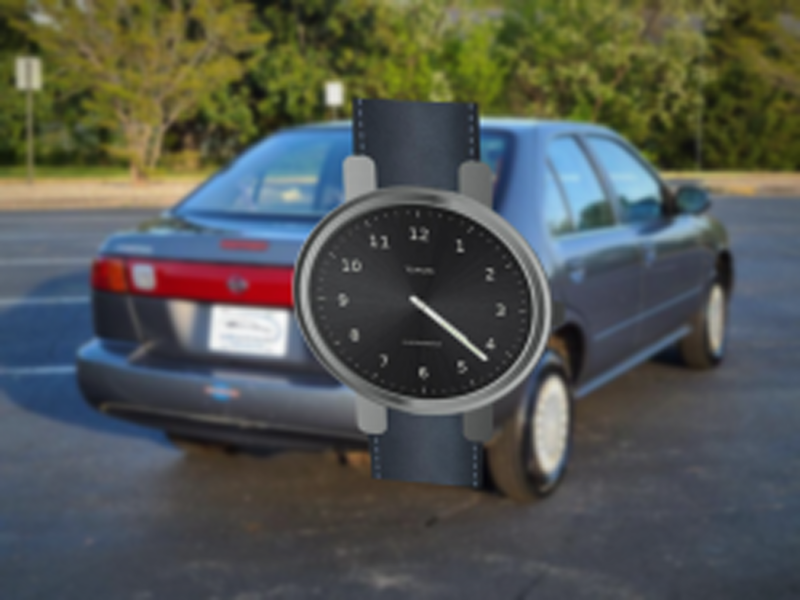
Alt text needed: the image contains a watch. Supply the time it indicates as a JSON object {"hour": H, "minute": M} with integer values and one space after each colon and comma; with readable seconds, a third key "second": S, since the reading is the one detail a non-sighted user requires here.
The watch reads {"hour": 4, "minute": 22}
